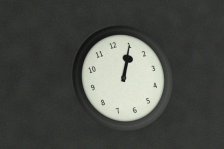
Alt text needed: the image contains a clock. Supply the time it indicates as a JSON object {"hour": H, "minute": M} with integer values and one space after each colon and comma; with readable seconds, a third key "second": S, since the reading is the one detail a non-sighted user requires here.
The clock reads {"hour": 1, "minute": 5}
